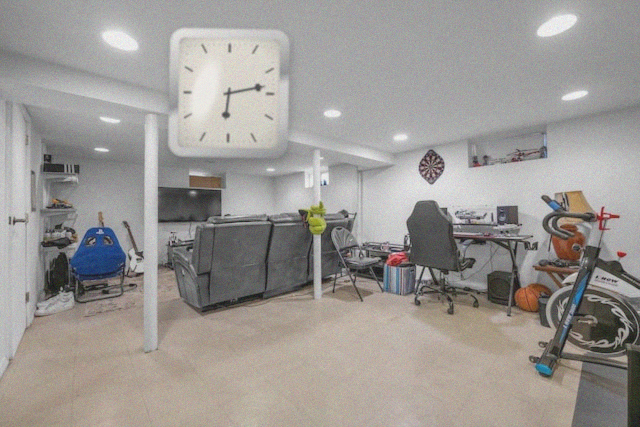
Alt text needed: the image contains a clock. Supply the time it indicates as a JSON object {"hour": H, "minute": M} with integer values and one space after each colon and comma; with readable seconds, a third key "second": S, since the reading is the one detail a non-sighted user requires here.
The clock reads {"hour": 6, "minute": 13}
